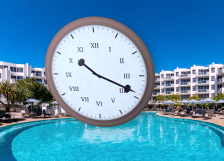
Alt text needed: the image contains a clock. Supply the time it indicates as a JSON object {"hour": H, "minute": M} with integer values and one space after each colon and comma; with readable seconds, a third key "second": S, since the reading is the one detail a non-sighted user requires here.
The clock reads {"hour": 10, "minute": 19}
